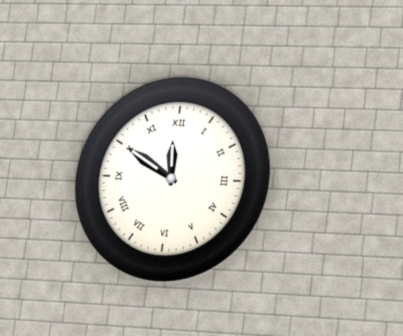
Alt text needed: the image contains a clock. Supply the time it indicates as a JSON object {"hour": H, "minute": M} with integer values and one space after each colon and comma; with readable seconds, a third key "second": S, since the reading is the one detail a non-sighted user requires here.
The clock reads {"hour": 11, "minute": 50}
